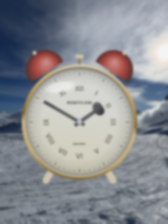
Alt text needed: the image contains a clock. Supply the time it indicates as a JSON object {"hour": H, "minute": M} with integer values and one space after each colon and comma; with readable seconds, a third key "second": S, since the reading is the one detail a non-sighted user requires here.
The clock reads {"hour": 1, "minute": 50}
